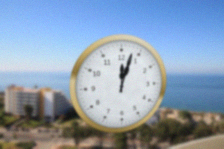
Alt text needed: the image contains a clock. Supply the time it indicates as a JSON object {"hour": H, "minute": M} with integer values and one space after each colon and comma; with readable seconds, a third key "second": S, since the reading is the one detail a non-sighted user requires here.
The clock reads {"hour": 12, "minute": 3}
